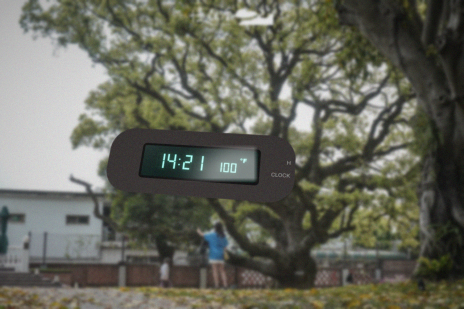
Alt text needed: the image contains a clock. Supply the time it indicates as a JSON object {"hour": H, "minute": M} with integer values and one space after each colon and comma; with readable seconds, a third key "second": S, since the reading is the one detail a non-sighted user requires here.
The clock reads {"hour": 14, "minute": 21}
